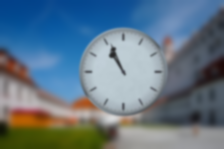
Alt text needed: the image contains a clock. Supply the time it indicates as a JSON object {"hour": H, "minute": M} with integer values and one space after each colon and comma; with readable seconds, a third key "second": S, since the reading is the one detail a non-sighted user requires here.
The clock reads {"hour": 10, "minute": 56}
